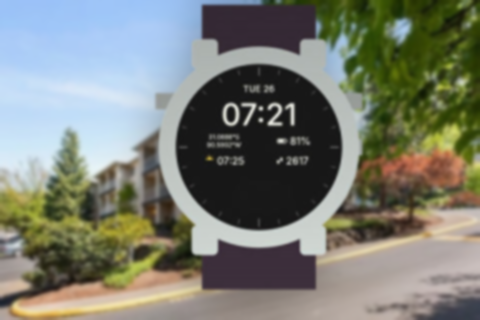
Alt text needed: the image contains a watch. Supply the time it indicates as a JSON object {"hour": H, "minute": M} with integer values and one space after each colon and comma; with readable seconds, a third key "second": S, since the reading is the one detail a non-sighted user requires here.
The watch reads {"hour": 7, "minute": 21}
